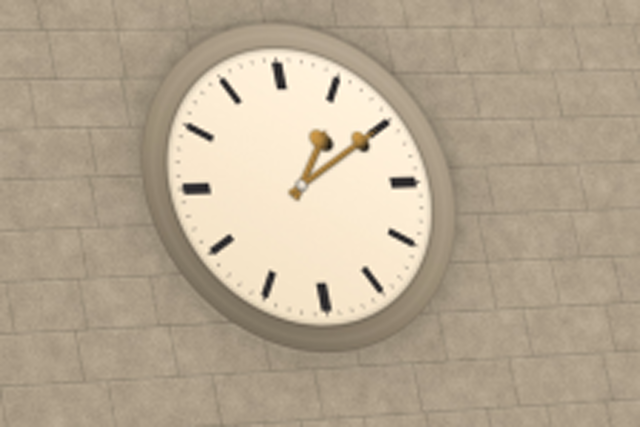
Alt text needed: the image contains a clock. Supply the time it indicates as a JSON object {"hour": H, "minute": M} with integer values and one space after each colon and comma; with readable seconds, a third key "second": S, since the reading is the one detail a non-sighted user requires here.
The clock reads {"hour": 1, "minute": 10}
